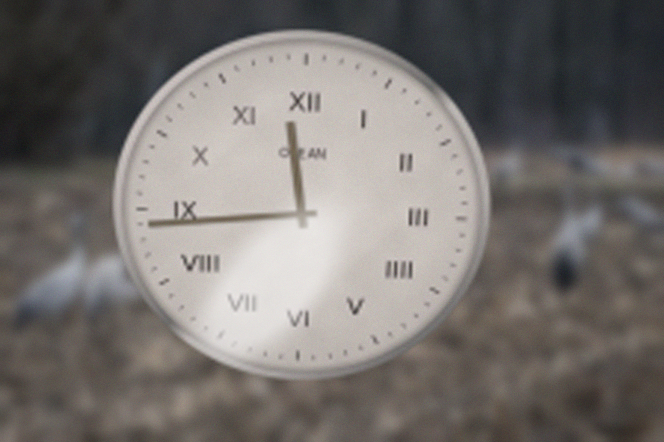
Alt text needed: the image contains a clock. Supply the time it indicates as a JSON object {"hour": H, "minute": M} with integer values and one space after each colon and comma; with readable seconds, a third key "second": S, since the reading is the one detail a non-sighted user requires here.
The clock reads {"hour": 11, "minute": 44}
